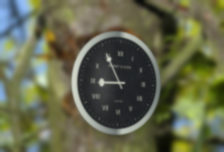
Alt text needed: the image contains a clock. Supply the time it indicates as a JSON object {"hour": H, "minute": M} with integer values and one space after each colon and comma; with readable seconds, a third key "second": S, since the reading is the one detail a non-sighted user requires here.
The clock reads {"hour": 8, "minute": 55}
